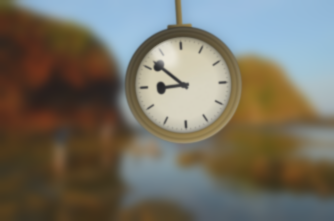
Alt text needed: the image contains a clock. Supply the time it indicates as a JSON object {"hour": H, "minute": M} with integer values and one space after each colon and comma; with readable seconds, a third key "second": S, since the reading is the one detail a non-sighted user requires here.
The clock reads {"hour": 8, "minute": 52}
